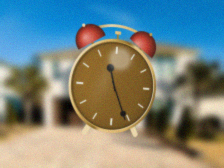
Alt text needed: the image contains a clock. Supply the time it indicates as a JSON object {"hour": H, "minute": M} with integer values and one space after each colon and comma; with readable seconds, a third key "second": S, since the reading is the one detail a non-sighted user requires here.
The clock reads {"hour": 11, "minute": 26}
